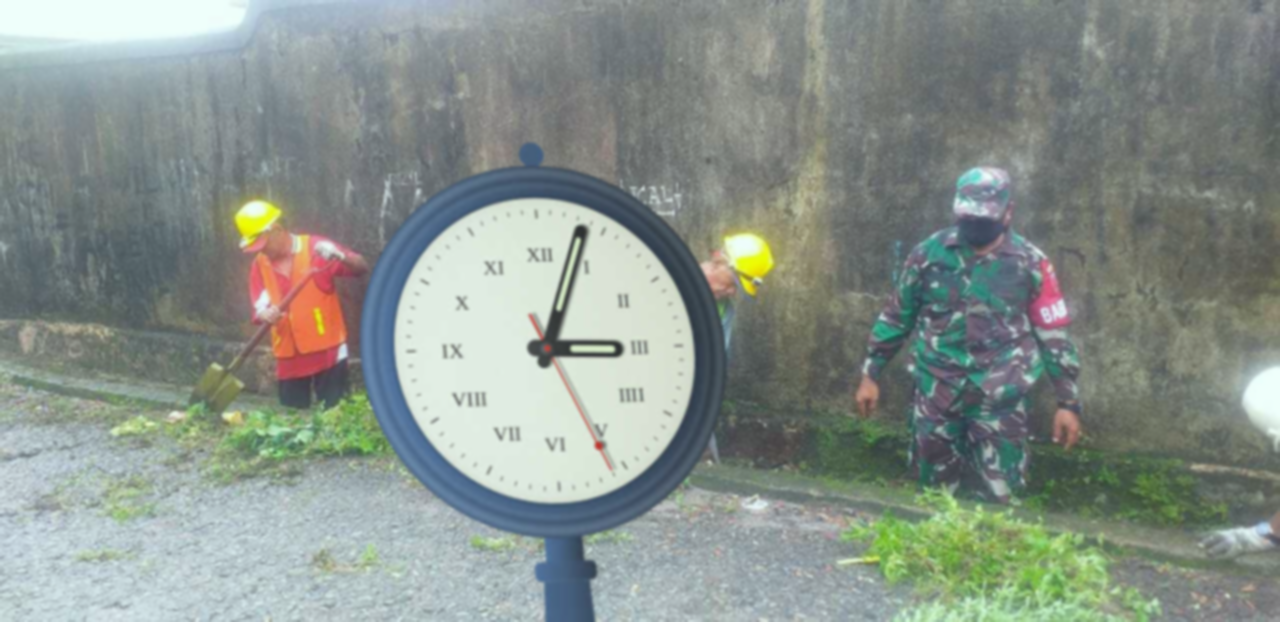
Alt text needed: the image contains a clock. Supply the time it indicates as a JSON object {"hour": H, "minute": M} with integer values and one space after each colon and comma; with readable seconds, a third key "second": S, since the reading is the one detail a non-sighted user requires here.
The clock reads {"hour": 3, "minute": 3, "second": 26}
